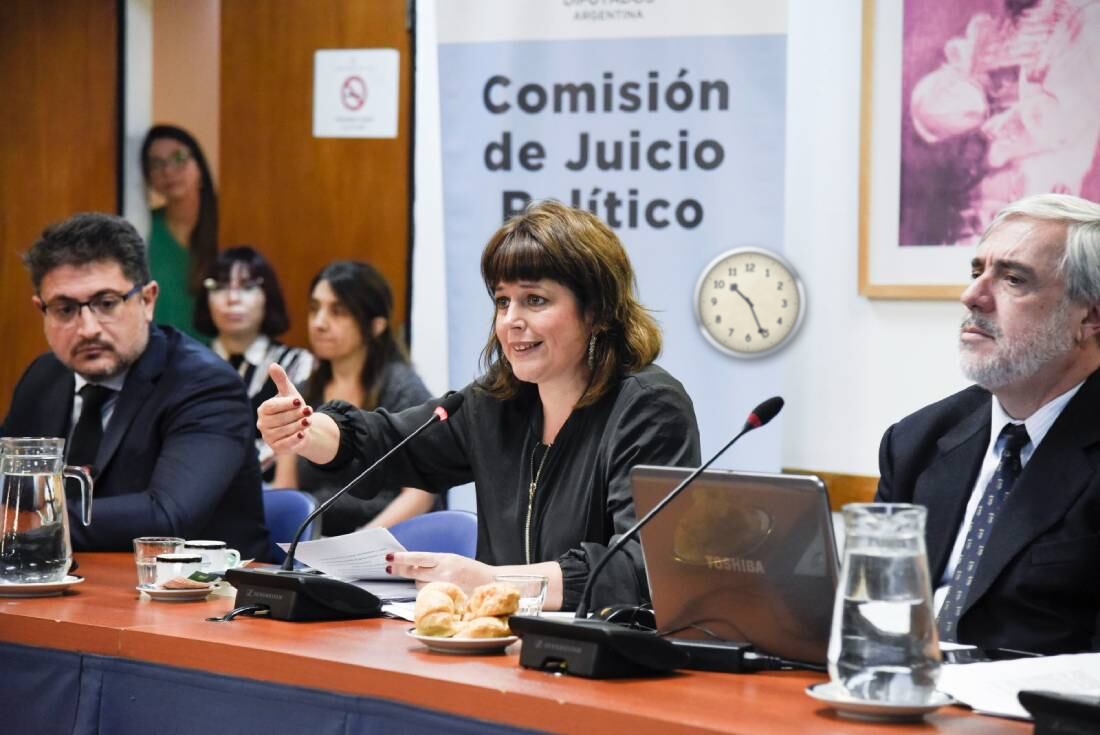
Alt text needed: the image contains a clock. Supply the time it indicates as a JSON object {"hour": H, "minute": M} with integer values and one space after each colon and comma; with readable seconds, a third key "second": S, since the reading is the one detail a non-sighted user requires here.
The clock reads {"hour": 10, "minute": 26}
